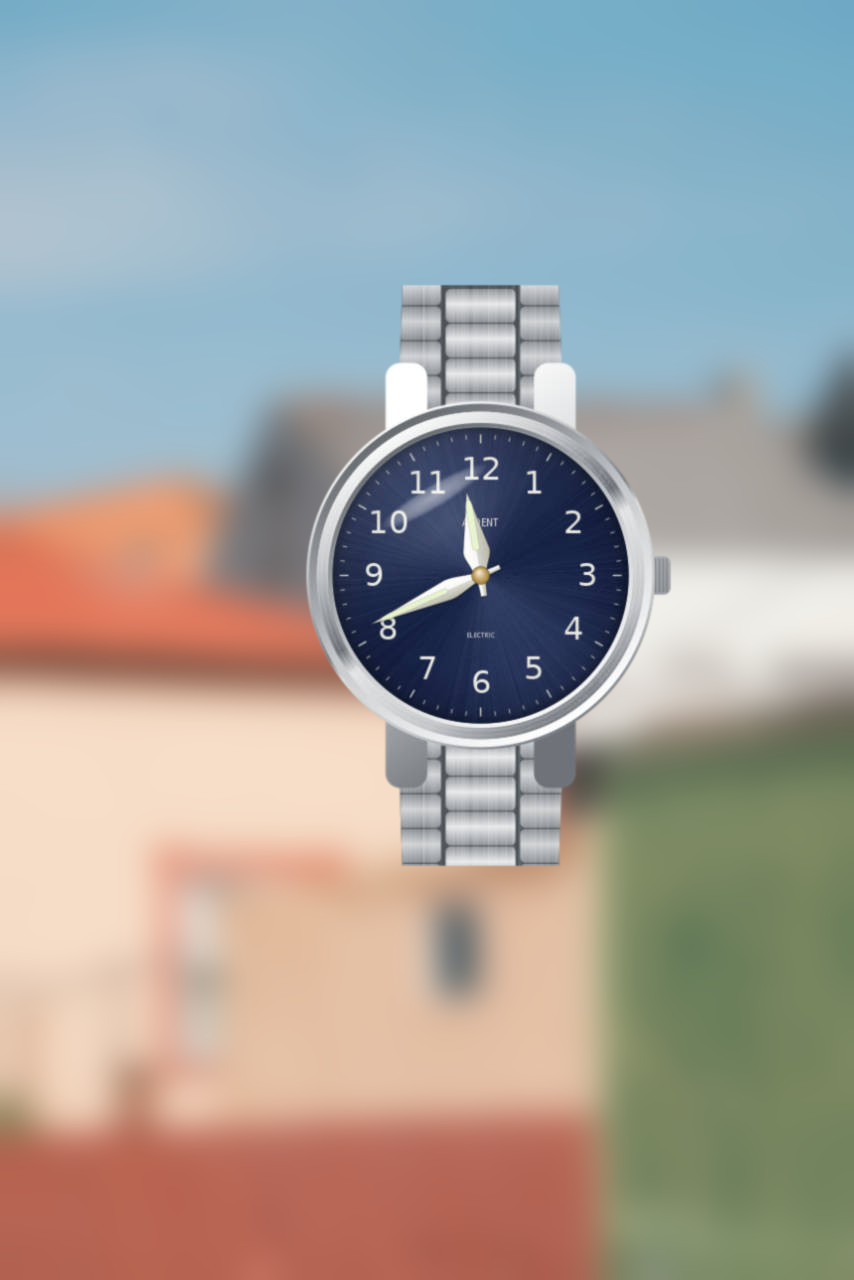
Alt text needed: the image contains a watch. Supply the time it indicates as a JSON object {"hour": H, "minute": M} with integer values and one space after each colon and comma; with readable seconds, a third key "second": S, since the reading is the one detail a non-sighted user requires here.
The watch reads {"hour": 11, "minute": 41}
